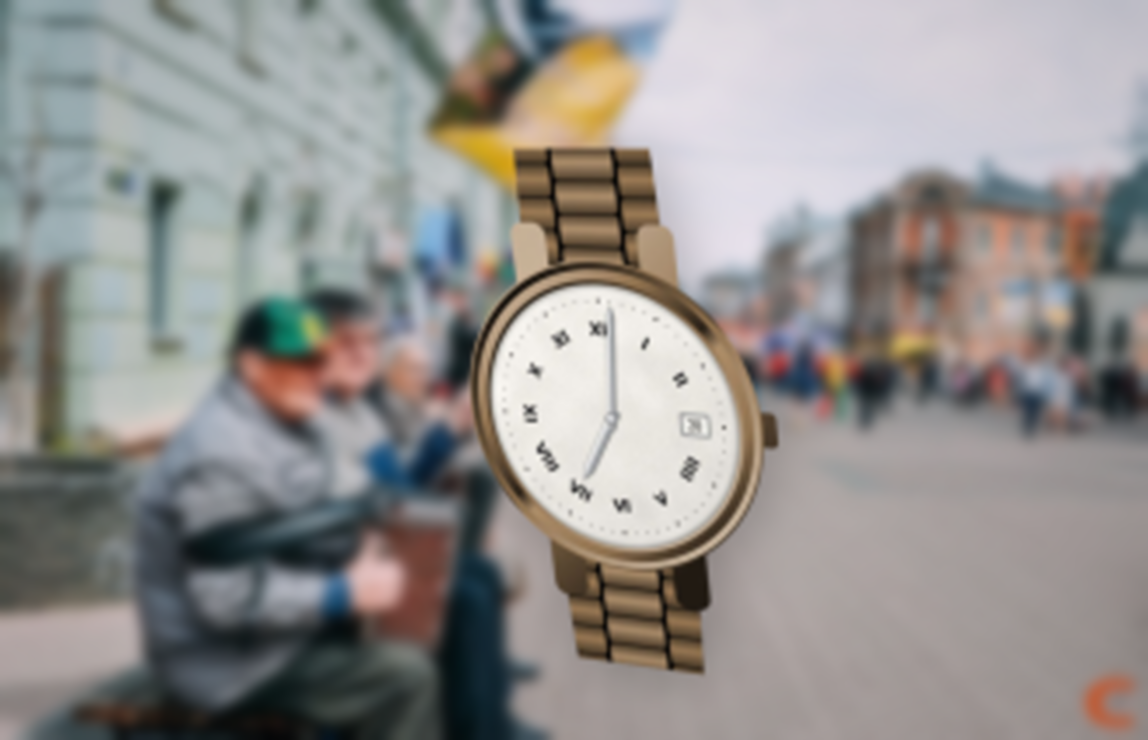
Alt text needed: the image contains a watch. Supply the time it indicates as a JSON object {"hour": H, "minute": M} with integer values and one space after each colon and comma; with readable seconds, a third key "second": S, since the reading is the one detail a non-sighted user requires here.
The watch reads {"hour": 7, "minute": 1}
